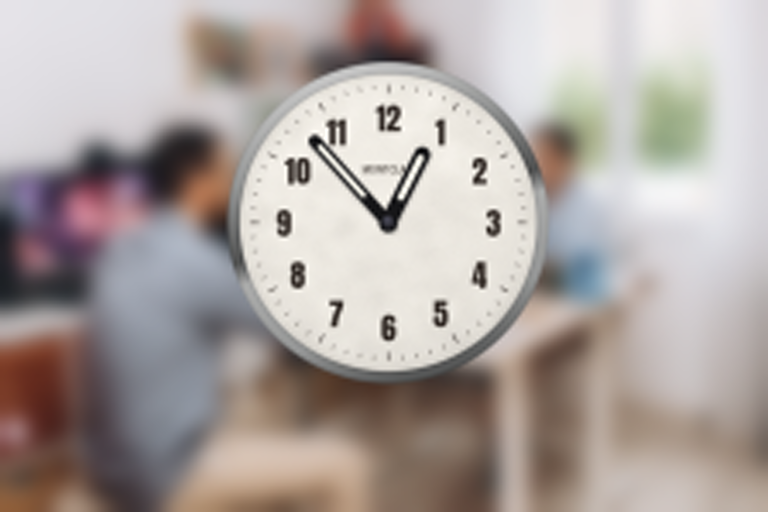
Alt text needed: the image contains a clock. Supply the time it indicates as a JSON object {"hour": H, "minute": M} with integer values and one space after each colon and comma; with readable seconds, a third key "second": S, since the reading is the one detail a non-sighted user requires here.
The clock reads {"hour": 12, "minute": 53}
